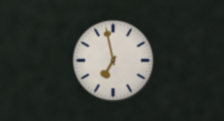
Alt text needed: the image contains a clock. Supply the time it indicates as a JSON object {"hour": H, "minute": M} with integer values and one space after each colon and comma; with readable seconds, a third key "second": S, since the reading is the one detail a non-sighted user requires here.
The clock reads {"hour": 6, "minute": 58}
